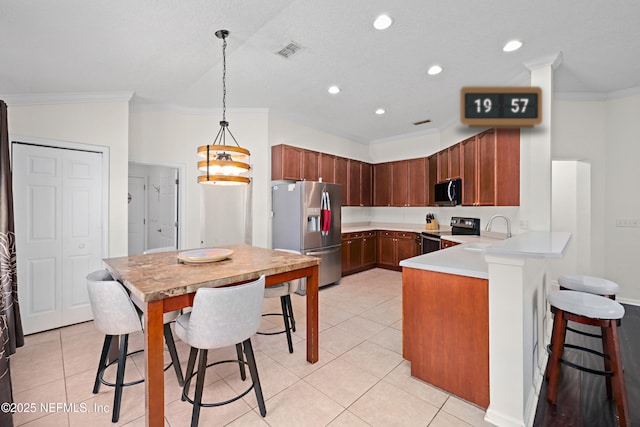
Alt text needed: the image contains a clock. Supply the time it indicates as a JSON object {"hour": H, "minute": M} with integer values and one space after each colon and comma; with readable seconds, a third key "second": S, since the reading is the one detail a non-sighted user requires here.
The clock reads {"hour": 19, "minute": 57}
